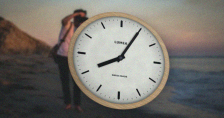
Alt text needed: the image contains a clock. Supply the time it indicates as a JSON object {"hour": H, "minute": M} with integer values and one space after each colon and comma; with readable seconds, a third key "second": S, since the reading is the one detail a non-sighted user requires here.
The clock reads {"hour": 8, "minute": 5}
